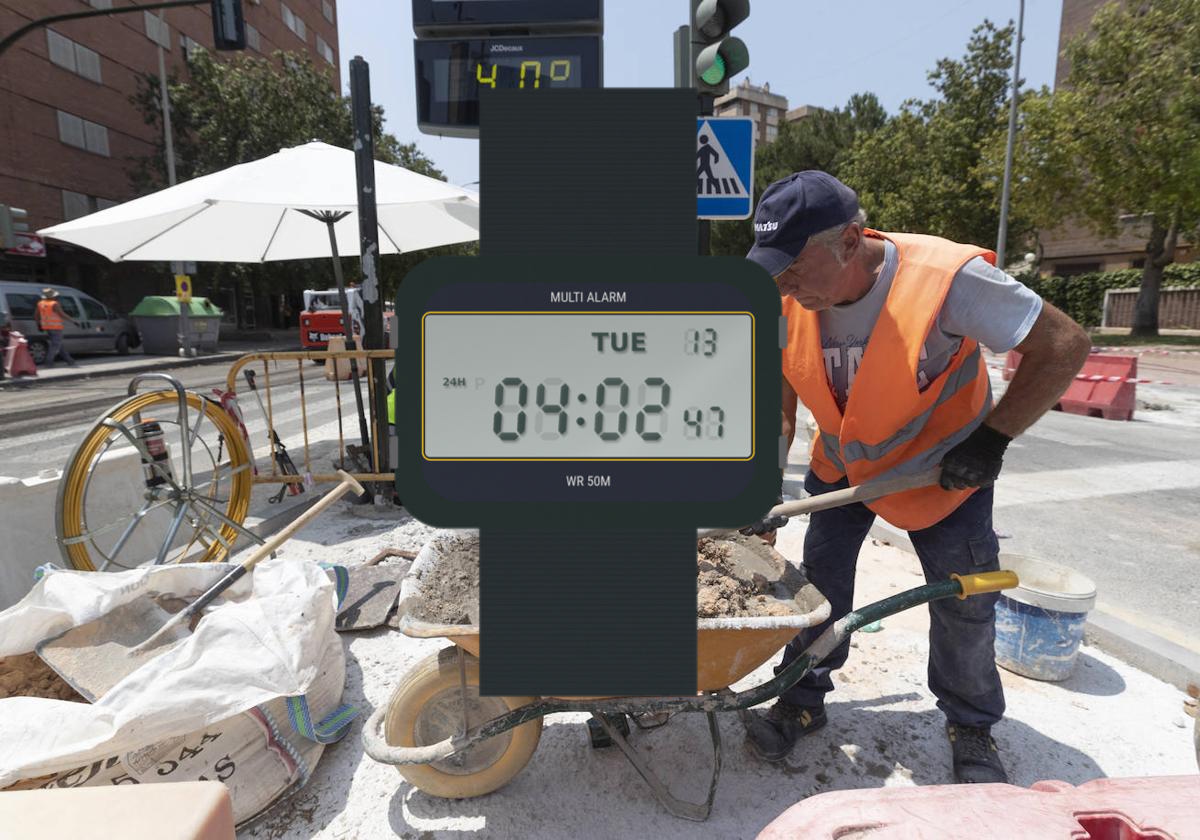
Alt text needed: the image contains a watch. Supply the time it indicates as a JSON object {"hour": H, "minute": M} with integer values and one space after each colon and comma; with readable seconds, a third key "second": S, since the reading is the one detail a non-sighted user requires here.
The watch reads {"hour": 4, "minute": 2, "second": 47}
